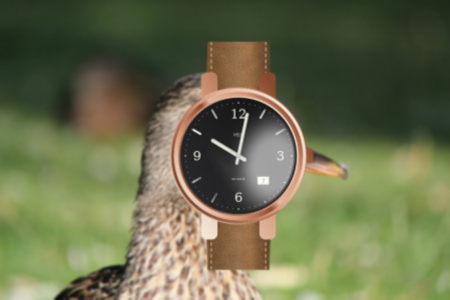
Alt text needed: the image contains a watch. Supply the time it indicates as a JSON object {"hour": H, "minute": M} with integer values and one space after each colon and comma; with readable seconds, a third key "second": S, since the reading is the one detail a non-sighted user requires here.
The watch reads {"hour": 10, "minute": 2}
